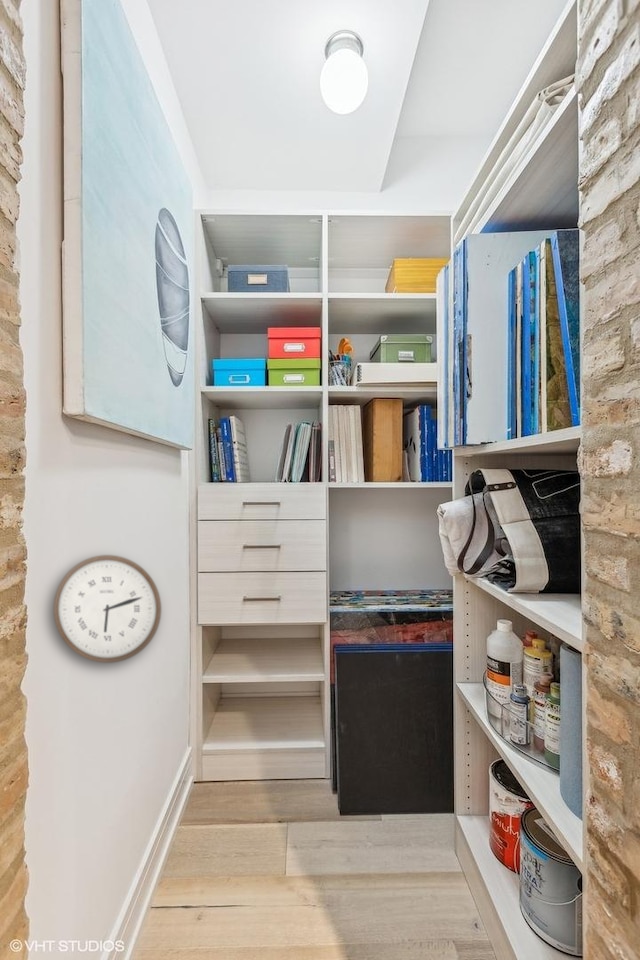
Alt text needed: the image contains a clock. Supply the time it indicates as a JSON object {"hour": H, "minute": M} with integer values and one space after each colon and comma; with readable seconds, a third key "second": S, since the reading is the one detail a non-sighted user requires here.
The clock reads {"hour": 6, "minute": 12}
